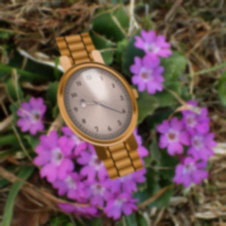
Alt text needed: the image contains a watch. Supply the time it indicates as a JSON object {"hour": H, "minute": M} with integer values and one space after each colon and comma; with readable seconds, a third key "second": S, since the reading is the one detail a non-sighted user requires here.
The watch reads {"hour": 9, "minute": 21}
